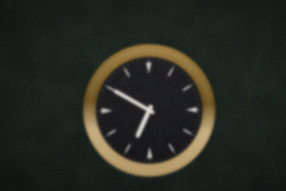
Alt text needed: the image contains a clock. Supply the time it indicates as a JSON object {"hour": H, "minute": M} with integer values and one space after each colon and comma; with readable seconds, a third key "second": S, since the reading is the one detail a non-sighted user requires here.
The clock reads {"hour": 6, "minute": 50}
